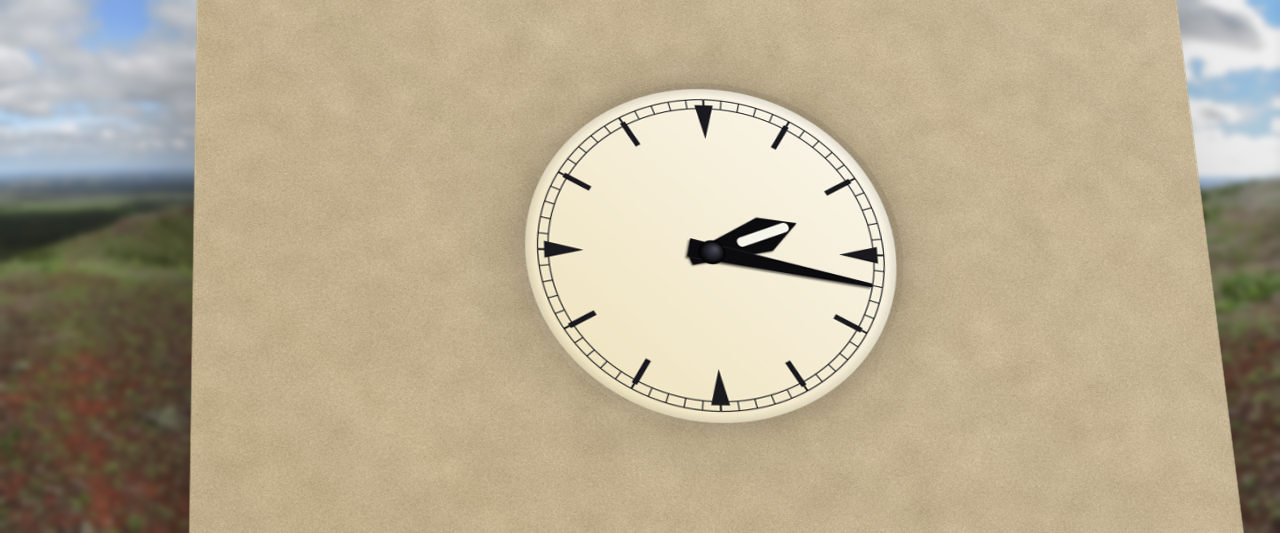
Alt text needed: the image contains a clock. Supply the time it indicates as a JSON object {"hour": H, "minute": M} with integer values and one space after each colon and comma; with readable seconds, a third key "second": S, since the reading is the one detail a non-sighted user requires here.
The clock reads {"hour": 2, "minute": 17}
